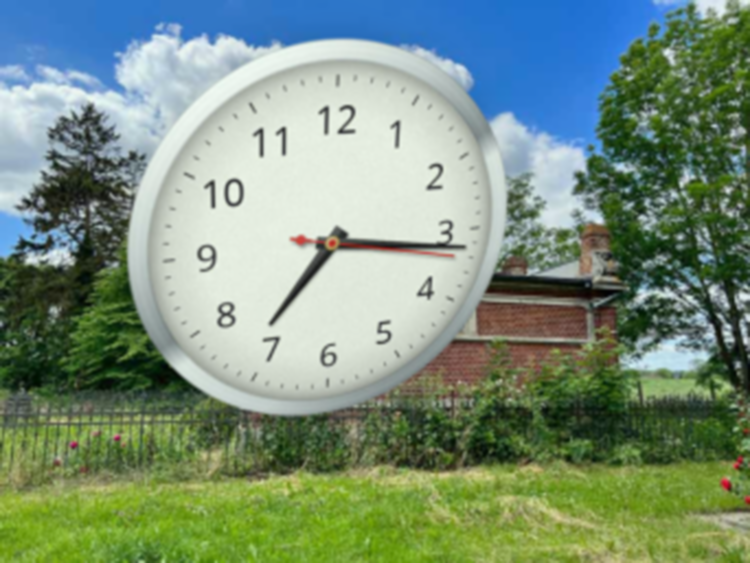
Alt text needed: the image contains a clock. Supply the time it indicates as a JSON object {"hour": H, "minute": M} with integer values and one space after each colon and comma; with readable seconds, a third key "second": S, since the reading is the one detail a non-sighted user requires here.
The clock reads {"hour": 7, "minute": 16, "second": 17}
